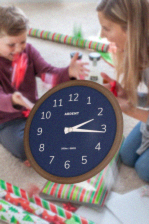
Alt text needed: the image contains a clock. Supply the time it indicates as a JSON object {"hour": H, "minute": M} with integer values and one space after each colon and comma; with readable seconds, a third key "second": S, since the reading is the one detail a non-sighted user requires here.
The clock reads {"hour": 2, "minute": 16}
